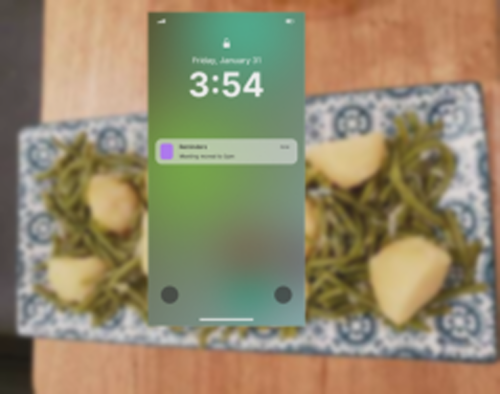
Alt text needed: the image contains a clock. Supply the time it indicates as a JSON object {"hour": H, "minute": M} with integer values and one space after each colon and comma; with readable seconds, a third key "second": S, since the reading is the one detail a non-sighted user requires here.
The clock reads {"hour": 3, "minute": 54}
